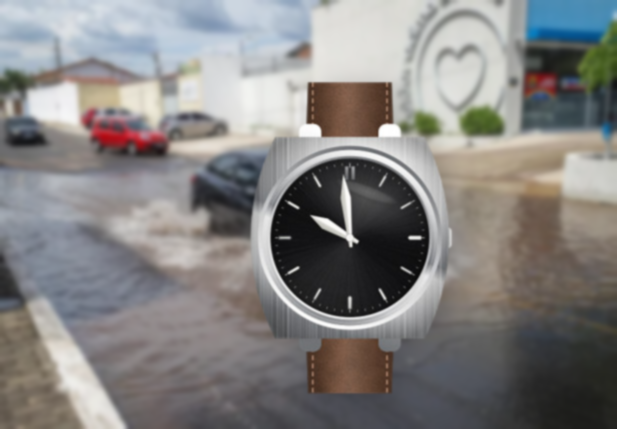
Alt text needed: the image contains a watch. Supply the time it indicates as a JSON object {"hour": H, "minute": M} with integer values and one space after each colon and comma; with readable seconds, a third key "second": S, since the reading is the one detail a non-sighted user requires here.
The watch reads {"hour": 9, "minute": 59}
